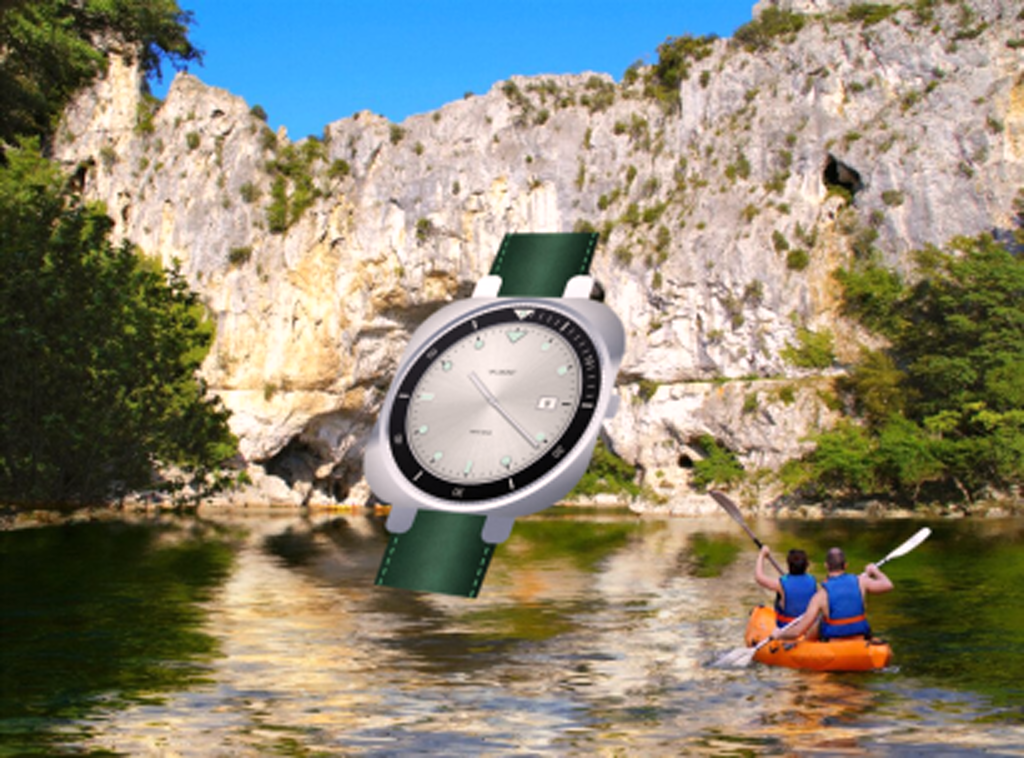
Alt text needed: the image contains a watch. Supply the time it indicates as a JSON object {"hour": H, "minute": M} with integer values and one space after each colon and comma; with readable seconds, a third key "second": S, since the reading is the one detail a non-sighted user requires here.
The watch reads {"hour": 10, "minute": 21}
